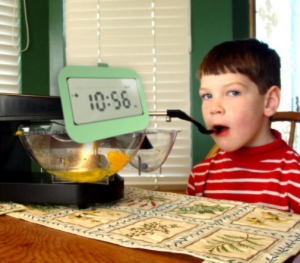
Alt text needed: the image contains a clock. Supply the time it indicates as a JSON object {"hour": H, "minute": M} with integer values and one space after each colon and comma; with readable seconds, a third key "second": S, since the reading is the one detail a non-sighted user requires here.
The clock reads {"hour": 10, "minute": 56}
